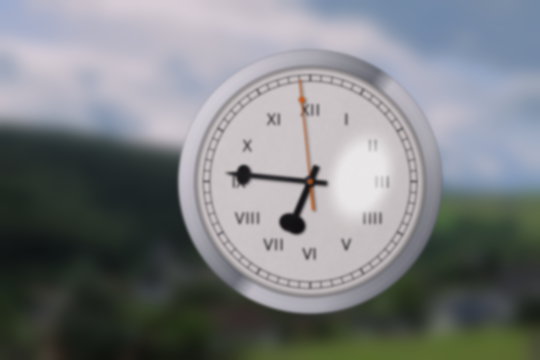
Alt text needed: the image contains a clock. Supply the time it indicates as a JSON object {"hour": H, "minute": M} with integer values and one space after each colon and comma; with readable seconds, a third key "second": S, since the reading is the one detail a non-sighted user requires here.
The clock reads {"hour": 6, "minute": 45, "second": 59}
